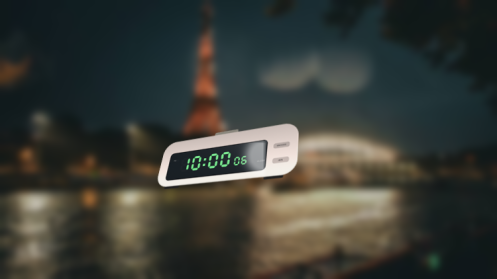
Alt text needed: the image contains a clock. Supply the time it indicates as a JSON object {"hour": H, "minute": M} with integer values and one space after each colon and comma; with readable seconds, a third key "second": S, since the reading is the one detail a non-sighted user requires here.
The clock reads {"hour": 10, "minute": 0, "second": 6}
